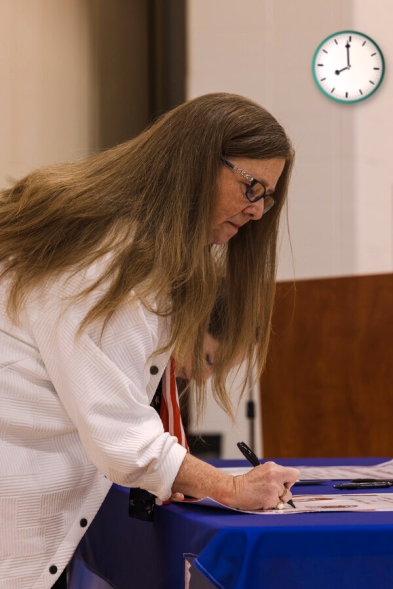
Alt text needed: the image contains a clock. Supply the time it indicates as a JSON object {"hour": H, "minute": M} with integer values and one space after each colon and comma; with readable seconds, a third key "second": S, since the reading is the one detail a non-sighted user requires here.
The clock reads {"hour": 7, "minute": 59}
